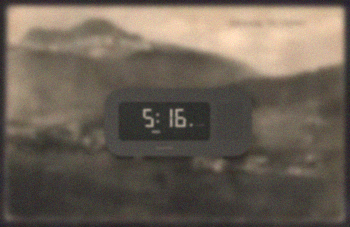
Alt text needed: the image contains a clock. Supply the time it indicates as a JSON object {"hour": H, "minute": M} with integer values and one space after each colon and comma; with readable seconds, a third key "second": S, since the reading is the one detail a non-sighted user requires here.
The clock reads {"hour": 5, "minute": 16}
